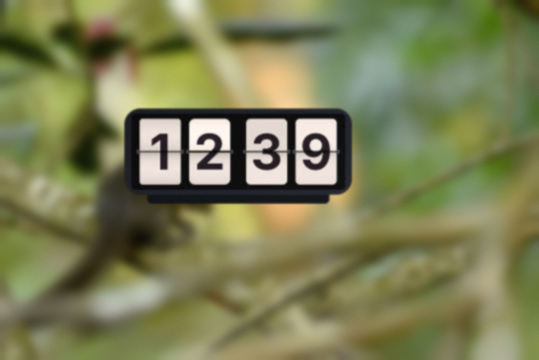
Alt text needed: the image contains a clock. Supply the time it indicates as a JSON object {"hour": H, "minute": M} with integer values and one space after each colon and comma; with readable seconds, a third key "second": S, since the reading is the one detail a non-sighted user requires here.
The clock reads {"hour": 12, "minute": 39}
